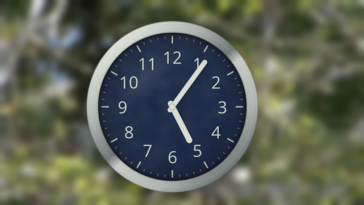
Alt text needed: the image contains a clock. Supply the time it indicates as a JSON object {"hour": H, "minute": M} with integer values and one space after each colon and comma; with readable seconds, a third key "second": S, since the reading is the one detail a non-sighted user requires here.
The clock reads {"hour": 5, "minute": 6}
